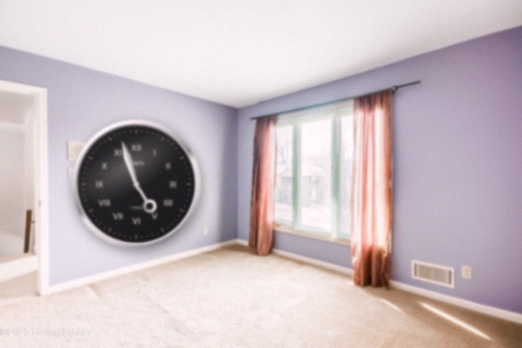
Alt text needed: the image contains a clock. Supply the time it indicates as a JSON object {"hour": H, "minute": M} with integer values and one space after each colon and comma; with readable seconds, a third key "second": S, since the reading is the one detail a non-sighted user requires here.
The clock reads {"hour": 4, "minute": 57}
